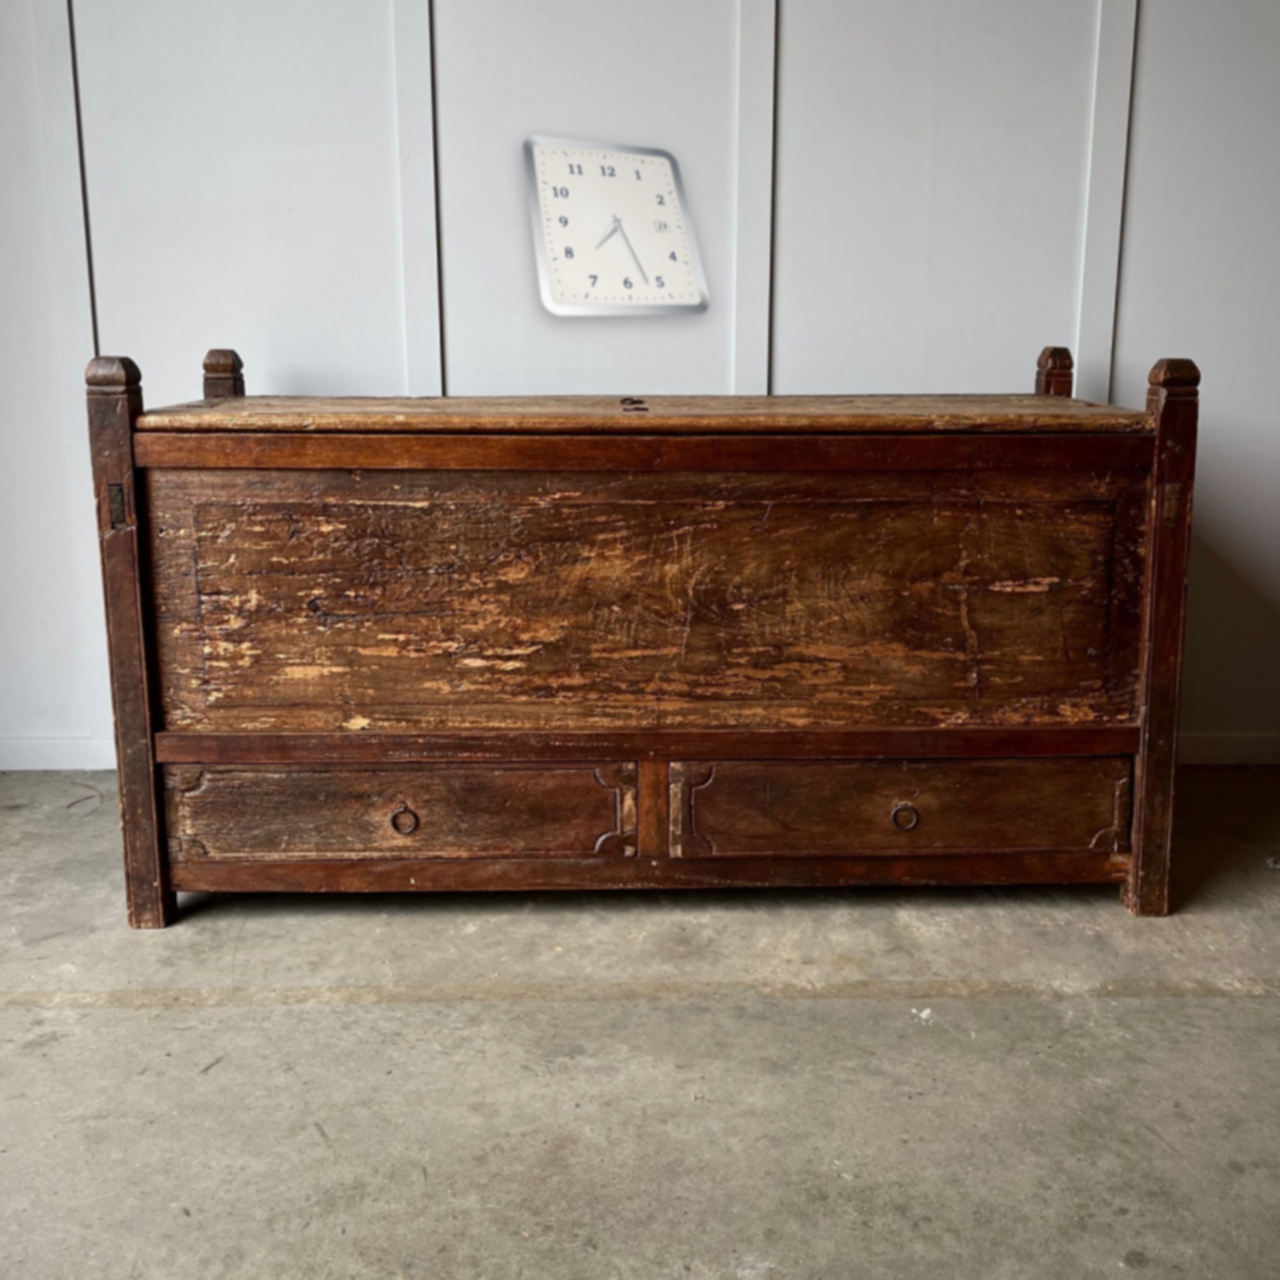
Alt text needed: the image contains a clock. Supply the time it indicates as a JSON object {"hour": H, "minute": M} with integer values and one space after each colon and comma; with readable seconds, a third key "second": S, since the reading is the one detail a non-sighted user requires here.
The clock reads {"hour": 7, "minute": 27}
